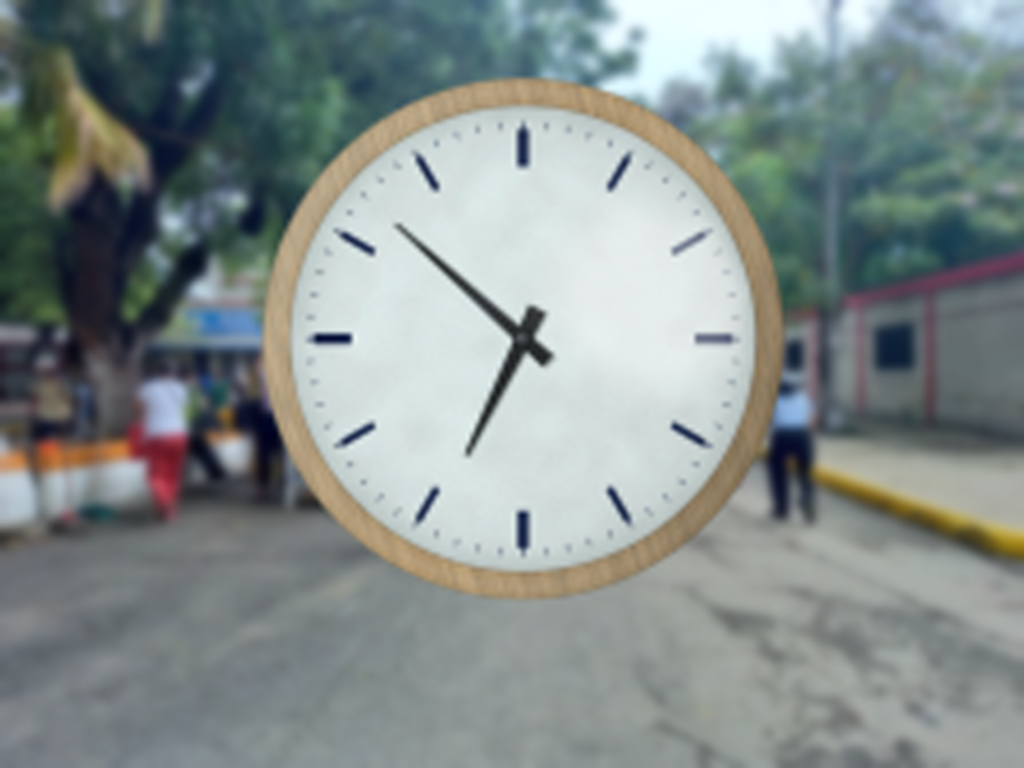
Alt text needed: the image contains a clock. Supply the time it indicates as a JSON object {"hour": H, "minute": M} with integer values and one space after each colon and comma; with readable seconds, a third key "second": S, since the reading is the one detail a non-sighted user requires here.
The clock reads {"hour": 6, "minute": 52}
